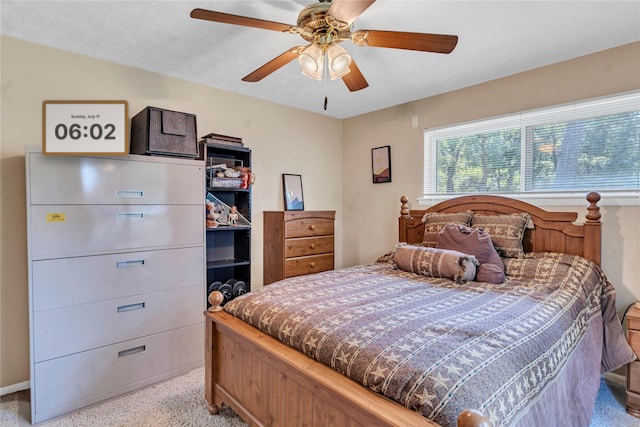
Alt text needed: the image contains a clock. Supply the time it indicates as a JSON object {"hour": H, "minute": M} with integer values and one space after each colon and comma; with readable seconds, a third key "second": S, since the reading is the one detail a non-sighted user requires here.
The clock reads {"hour": 6, "minute": 2}
